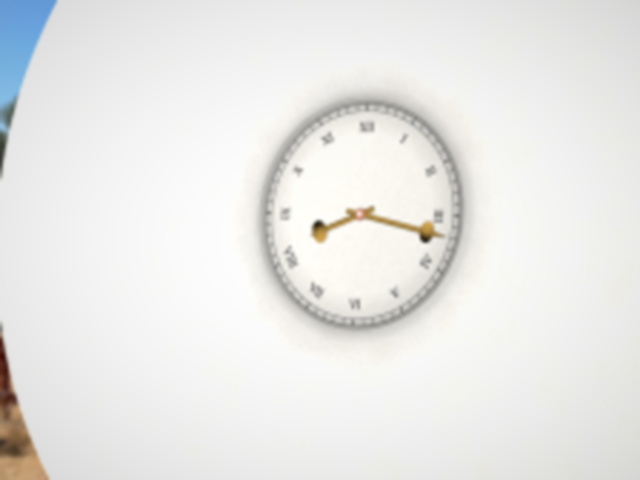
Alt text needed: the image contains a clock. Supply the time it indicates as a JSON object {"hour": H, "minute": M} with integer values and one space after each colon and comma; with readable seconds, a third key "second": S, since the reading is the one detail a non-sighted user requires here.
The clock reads {"hour": 8, "minute": 17}
